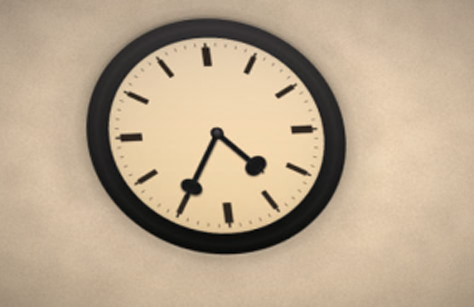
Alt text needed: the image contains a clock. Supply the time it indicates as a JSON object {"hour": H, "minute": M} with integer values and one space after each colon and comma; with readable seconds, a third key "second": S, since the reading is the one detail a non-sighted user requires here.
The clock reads {"hour": 4, "minute": 35}
